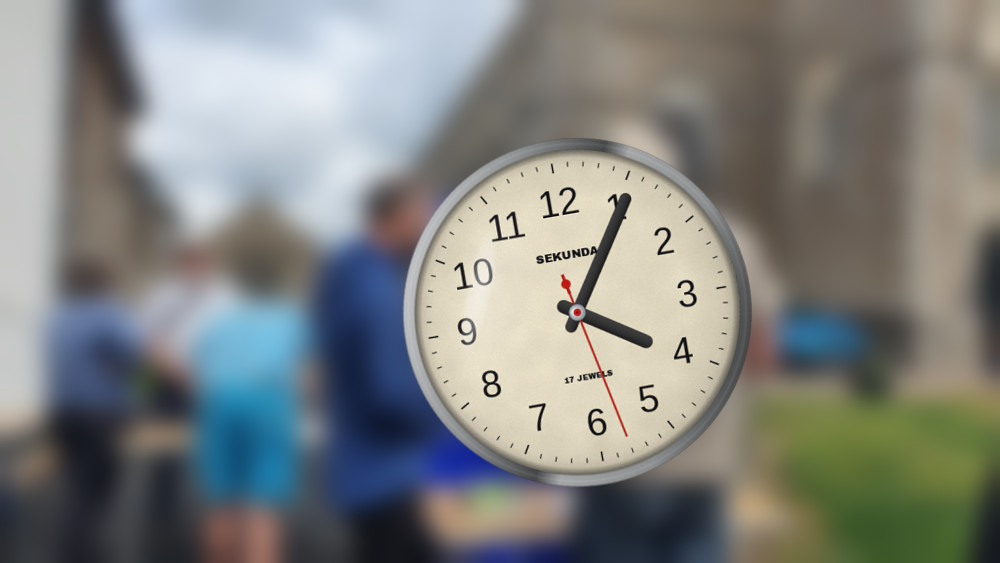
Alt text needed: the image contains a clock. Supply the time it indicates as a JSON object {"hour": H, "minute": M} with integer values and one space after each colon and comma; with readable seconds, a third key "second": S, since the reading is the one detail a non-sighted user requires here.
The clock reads {"hour": 4, "minute": 5, "second": 28}
